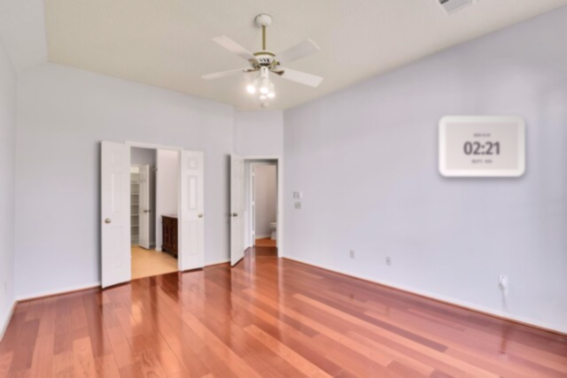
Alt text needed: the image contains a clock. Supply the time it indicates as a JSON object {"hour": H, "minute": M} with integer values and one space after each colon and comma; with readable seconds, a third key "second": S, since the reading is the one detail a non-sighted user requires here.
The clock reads {"hour": 2, "minute": 21}
